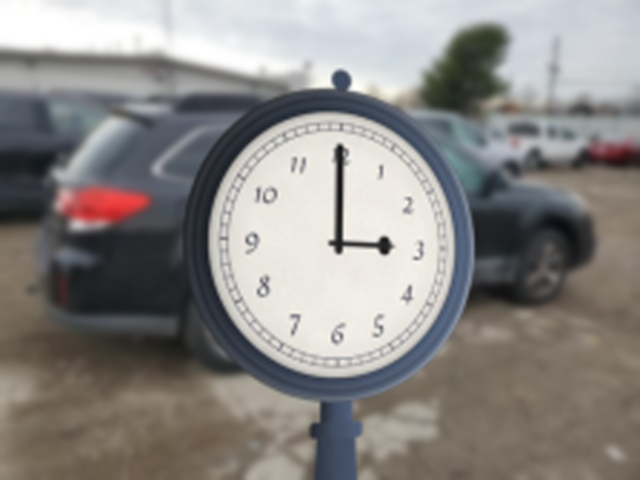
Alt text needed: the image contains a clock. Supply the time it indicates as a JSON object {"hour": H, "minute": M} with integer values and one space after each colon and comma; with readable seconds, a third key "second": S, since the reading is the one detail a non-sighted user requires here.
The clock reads {"hour": 3, "minute": 0}
